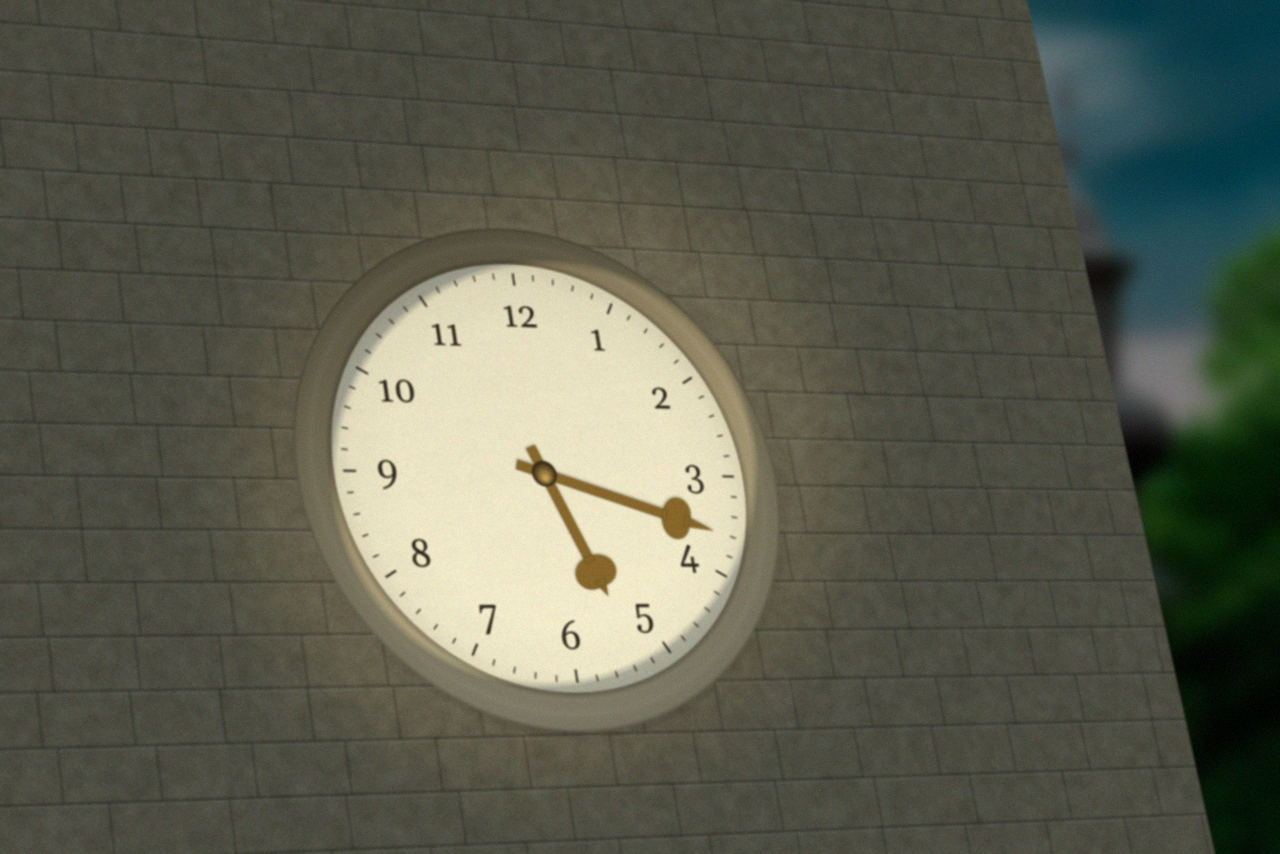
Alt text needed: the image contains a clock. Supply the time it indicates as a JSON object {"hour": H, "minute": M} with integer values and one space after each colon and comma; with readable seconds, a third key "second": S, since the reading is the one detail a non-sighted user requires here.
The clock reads {"hour": 5, "minute": 18}
